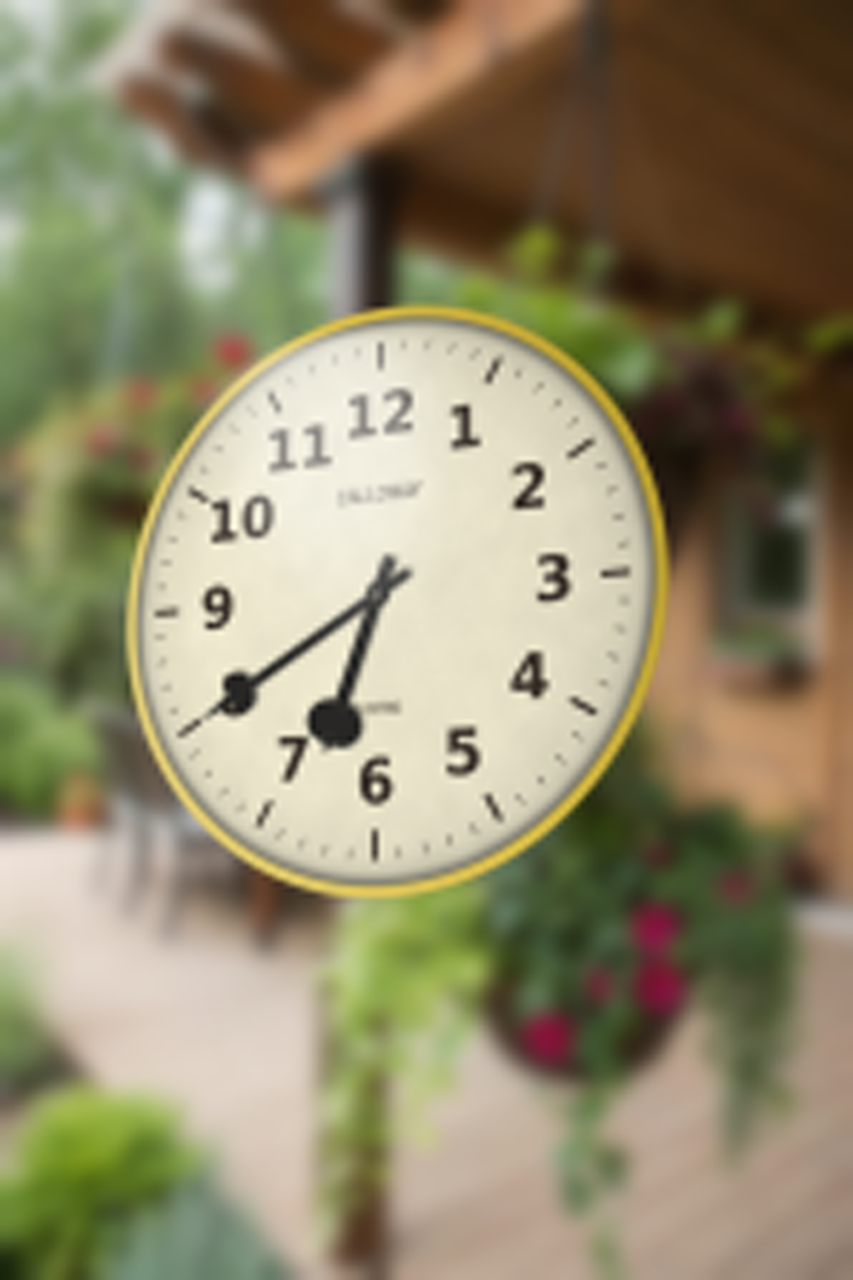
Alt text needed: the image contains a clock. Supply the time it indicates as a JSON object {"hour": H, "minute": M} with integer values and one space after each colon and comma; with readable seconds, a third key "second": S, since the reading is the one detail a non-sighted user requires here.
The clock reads {"hour": 6, "minute": 40}
